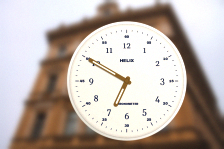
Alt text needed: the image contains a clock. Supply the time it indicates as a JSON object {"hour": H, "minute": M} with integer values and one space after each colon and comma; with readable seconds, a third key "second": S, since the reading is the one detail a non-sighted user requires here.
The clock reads {"hour": 6, "minute": 50}
